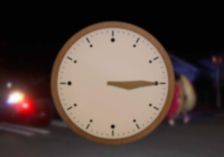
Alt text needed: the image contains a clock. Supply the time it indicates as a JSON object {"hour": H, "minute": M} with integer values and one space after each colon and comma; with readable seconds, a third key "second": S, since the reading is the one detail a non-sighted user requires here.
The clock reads {"hour": 3, "minute": 15}
